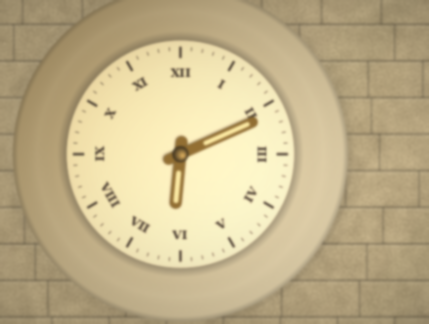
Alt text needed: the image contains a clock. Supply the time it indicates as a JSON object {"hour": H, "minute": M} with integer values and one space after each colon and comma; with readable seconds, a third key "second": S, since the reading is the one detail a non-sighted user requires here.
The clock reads {"hour": 6, "minute": 11}
